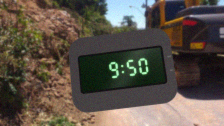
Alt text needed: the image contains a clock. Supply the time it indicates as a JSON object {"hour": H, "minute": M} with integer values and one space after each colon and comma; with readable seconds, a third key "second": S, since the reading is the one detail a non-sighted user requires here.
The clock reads {"hour": 9, "minute": 50}
